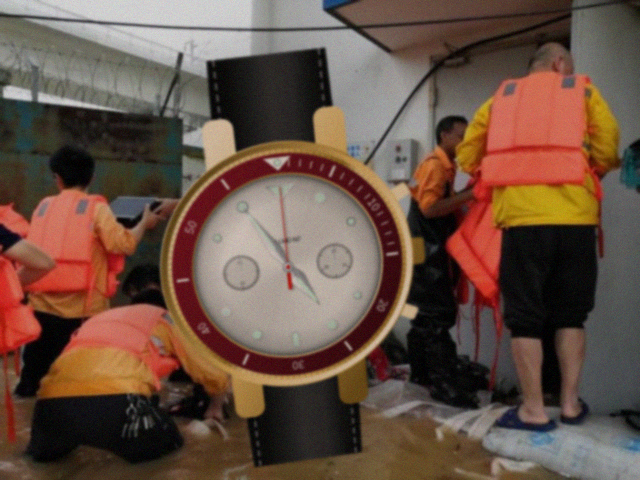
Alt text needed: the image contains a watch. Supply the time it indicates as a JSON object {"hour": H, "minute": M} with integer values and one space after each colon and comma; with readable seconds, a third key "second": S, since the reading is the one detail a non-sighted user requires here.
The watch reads {"hour": 4, "minute": 55}
